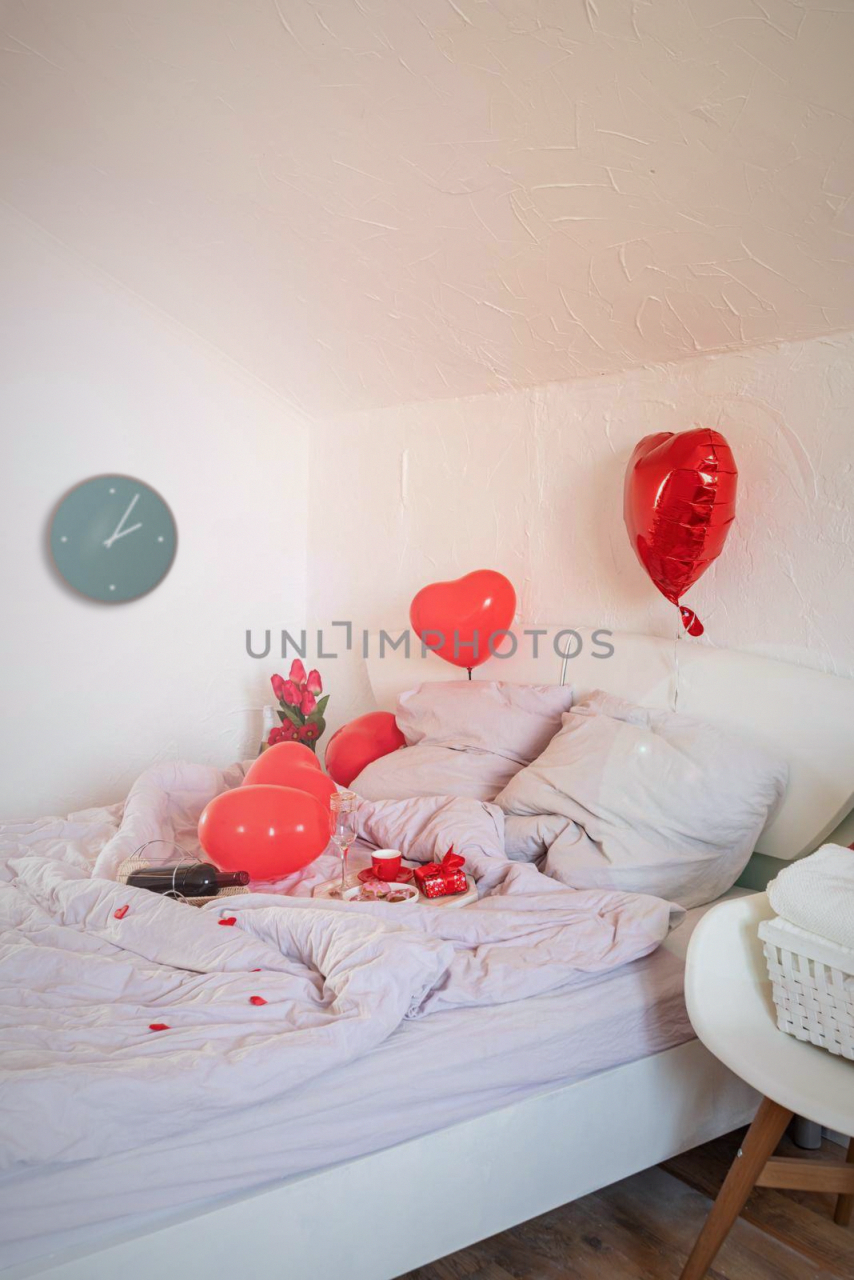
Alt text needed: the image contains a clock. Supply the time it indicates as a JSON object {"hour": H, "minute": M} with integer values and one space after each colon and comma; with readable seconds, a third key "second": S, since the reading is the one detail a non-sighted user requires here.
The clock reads {"hour": 2, "minute": 5}
